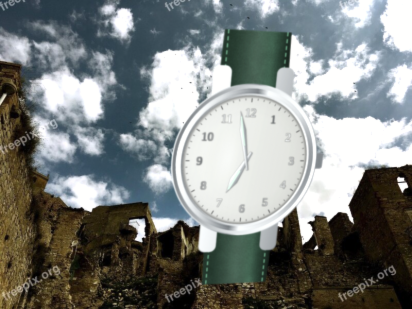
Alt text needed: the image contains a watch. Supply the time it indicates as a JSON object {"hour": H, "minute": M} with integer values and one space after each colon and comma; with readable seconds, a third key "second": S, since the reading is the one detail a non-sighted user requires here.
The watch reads {"hour": 6, "minute": 58}
